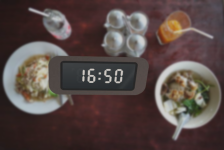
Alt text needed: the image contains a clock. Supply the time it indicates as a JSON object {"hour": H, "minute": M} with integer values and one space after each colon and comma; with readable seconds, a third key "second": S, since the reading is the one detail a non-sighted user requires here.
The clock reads {"hour": 16, "minute": 50}
